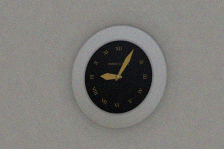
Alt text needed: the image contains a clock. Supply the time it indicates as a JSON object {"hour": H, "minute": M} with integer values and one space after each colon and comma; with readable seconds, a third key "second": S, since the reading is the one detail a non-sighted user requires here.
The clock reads {"hour": 9, "minute": 5}
